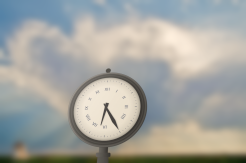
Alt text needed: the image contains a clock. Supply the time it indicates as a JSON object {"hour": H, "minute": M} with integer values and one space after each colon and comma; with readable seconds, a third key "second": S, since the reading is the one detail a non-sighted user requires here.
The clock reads {"hour": 6, "minute": 25}
